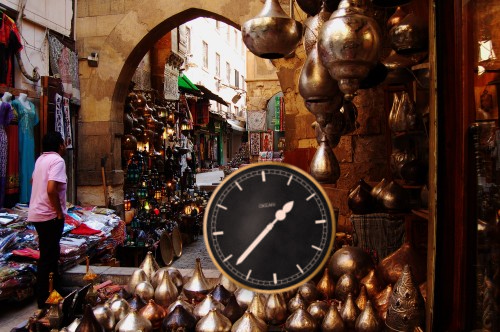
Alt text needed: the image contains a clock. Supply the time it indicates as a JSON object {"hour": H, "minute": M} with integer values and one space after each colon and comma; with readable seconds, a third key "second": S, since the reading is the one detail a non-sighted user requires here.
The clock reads {"hour": 1, "minute": 38}
